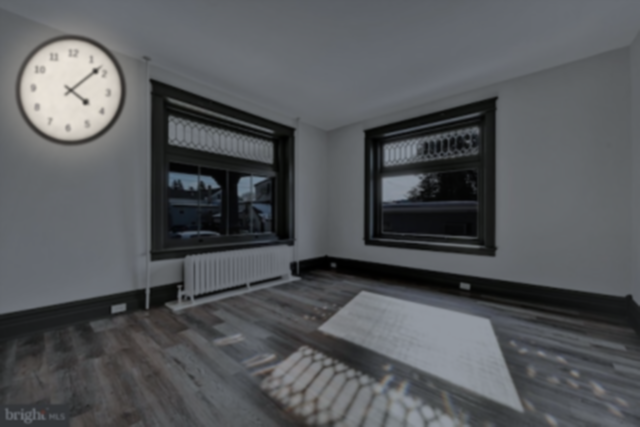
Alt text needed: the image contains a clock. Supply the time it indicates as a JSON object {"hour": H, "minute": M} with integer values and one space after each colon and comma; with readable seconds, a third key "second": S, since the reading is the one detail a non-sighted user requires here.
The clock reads {"hour": 4, "minute": 8}
